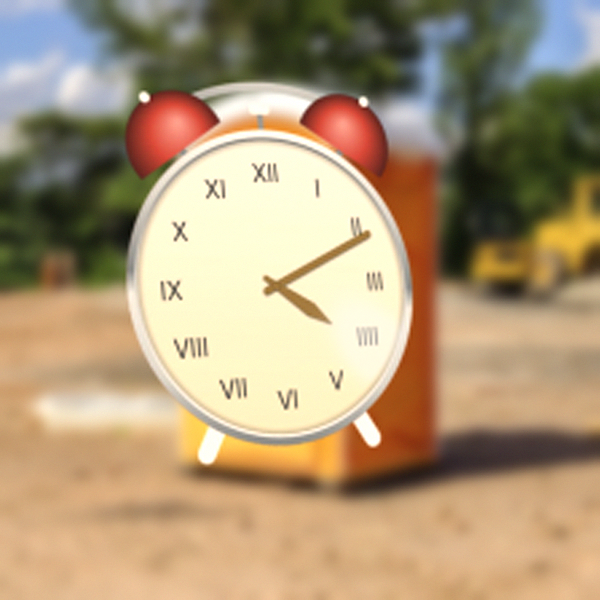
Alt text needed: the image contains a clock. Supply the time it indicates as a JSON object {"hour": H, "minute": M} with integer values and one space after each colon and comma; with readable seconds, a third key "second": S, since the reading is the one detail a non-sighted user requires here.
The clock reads {"hour": 4, "minute": 11}
